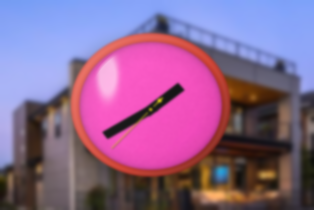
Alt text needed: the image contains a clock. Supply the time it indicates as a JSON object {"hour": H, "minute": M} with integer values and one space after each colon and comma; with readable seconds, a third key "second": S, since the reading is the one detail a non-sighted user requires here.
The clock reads {"hour": 1, "minute": 39, "second": 37}
